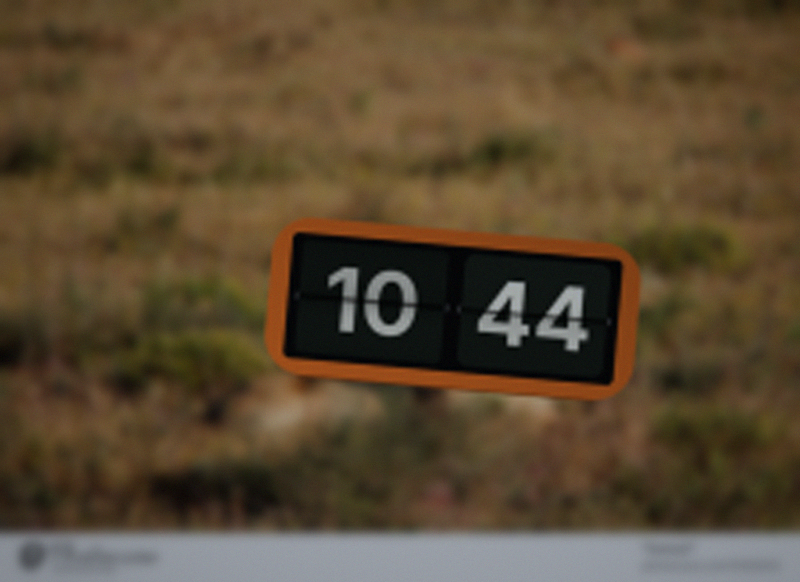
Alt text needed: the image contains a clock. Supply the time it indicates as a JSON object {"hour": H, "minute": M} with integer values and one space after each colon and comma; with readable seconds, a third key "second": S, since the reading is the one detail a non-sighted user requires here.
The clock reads {"hour": 10, "minute": 44}
